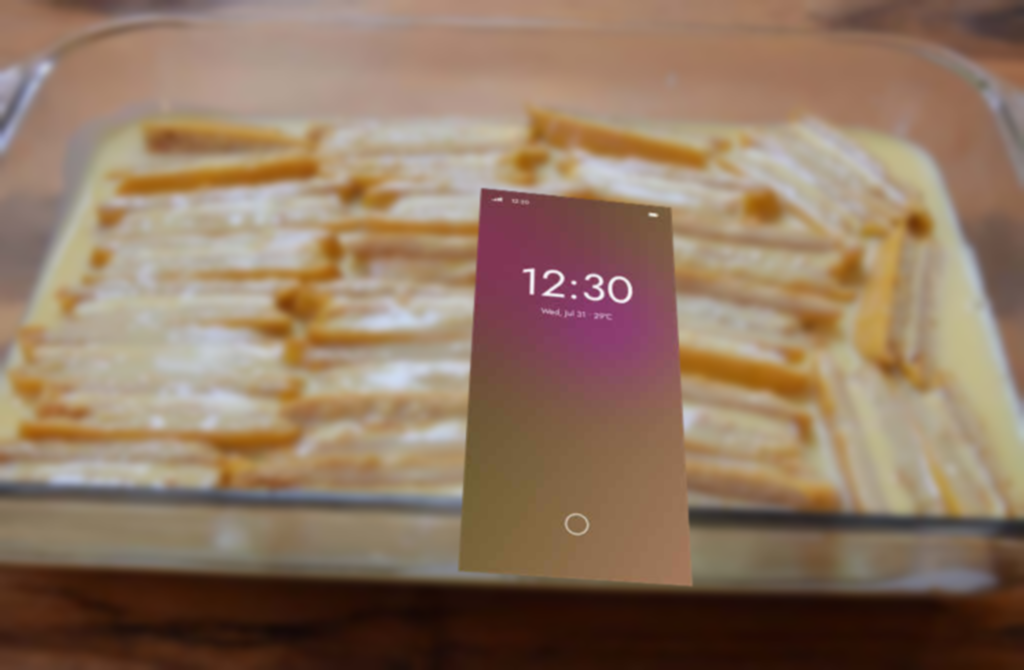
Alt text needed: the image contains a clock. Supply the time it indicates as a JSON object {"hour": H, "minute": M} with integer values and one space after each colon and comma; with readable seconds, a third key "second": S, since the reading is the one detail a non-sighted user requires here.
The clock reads {"hour": 12, "minute": 30}
